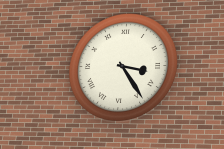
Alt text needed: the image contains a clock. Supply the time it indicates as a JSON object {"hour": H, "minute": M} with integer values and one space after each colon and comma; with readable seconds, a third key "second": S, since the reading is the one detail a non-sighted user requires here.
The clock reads {"hour": 3, "minute": 24}
